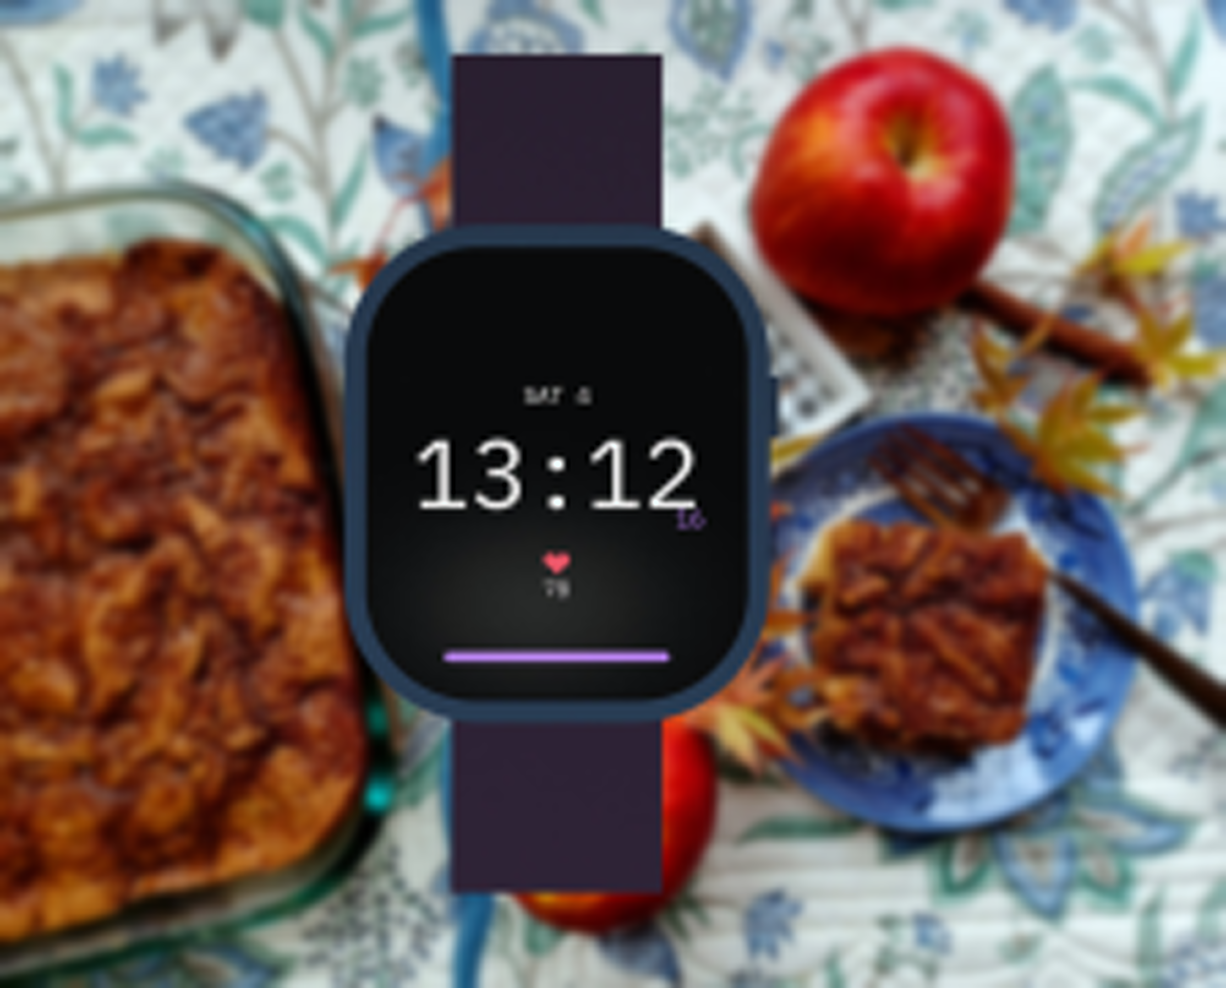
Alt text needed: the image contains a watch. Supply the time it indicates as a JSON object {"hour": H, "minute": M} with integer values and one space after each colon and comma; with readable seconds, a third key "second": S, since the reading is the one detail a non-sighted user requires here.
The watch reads {"hour": 13, "minute": 12}
